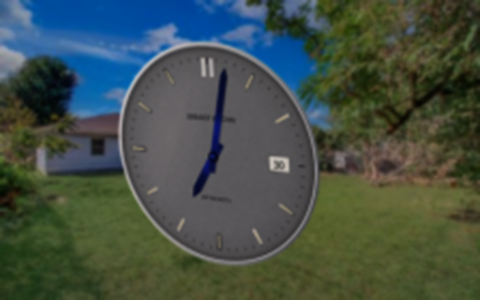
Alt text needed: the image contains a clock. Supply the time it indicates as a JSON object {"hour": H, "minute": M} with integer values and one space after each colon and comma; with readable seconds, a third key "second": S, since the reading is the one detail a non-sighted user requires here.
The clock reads {"hour": 7, "minute": 2}
